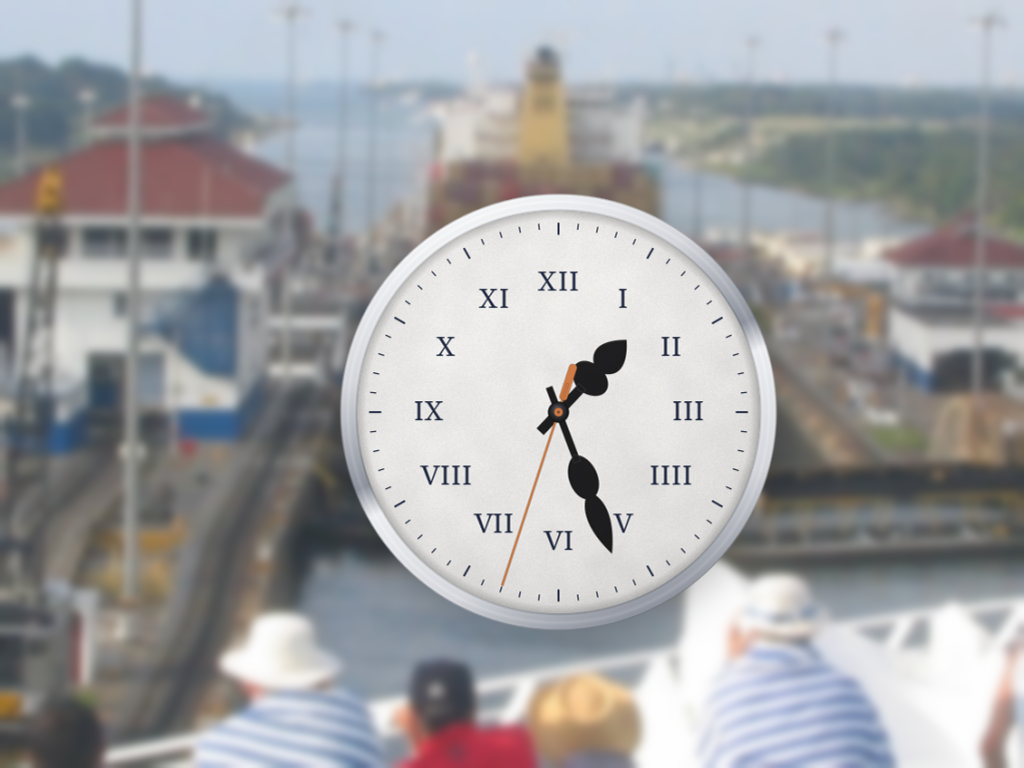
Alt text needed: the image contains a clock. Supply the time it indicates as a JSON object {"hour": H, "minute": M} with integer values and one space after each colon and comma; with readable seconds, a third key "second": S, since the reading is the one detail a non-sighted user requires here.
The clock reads {"hour": 1, "minute": 26, "second": 33}
